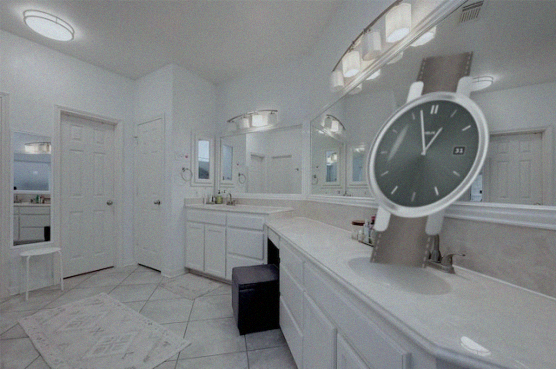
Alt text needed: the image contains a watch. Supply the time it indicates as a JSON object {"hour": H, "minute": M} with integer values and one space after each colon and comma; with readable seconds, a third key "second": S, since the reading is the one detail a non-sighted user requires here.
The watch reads {"hour": 12, "minute": 57}
